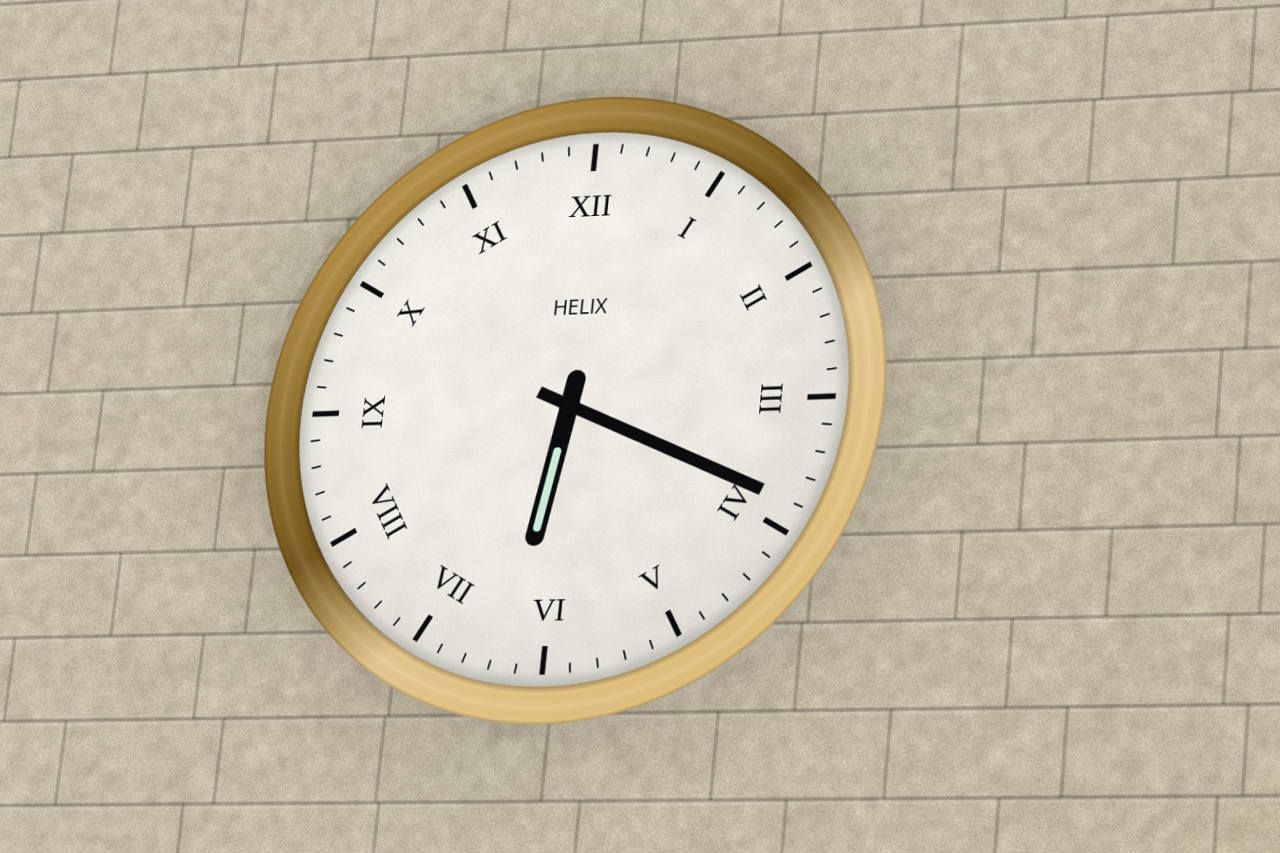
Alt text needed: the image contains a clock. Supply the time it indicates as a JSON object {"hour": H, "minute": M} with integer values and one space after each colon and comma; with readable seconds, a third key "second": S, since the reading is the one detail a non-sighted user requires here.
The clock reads {"hour": 6, "minute": 19}
